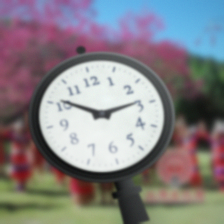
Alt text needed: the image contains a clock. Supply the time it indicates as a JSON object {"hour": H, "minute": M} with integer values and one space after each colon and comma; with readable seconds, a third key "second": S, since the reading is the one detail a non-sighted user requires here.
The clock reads {"hour": 2, "minute": 51}
